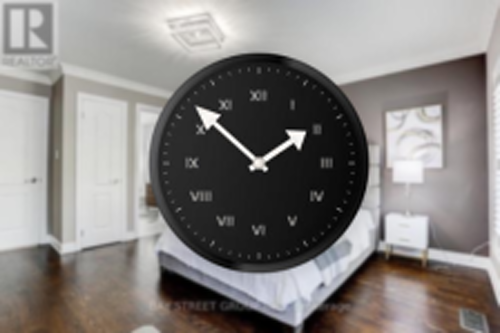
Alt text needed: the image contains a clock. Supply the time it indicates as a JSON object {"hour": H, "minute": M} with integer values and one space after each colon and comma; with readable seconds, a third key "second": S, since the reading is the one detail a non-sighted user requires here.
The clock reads {"hour": 1, "minute": 52}
